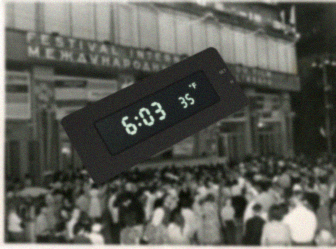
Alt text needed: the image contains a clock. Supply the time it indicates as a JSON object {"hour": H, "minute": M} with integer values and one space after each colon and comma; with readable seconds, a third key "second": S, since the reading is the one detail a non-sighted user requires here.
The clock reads {"hour": 6, "minute": 3}
